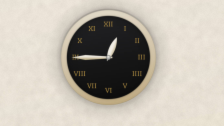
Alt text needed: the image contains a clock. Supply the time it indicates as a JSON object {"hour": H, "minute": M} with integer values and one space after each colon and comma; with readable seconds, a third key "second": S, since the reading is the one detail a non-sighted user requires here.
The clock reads {"hour": 12, "minute": 45}
